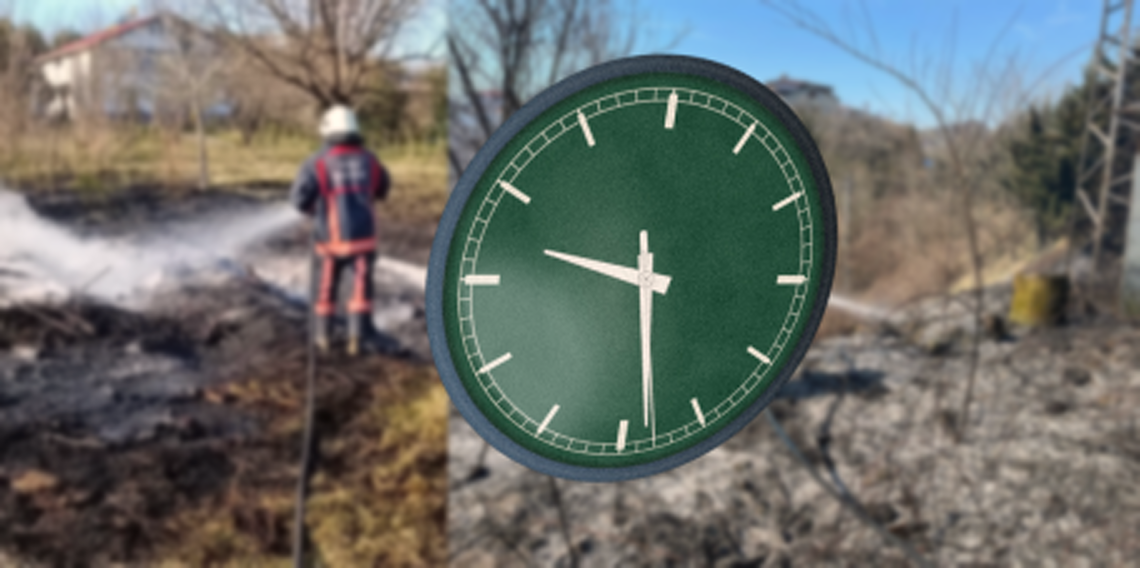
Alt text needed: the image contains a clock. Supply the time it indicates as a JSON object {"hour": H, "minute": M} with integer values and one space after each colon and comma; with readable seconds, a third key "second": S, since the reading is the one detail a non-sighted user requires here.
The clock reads {"hour": 9, "minute": 28, "second": 28}
